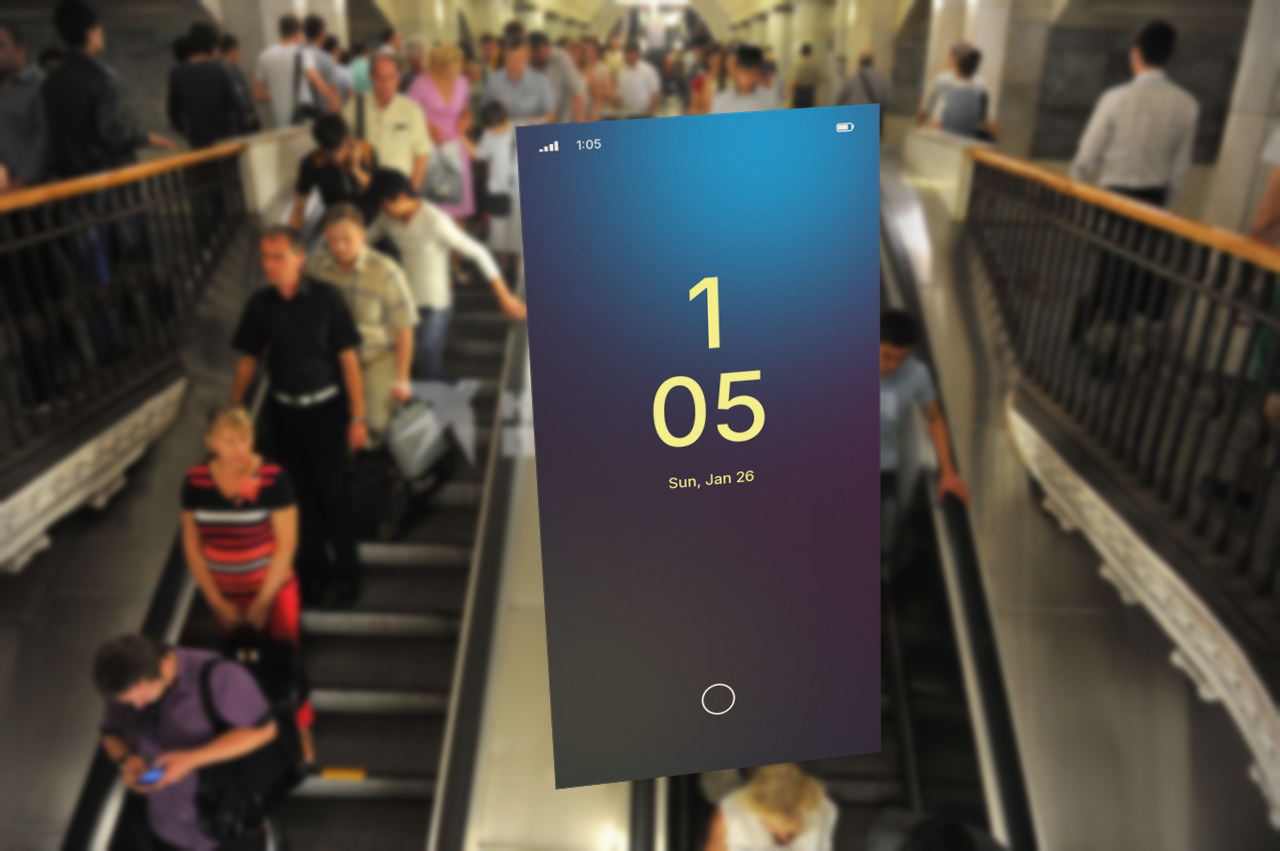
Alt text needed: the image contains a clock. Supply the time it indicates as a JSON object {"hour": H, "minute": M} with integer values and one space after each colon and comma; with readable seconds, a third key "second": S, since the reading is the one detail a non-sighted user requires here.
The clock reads {"hour": 1, "minute": 5}
